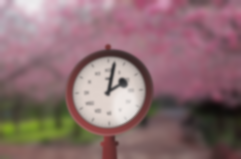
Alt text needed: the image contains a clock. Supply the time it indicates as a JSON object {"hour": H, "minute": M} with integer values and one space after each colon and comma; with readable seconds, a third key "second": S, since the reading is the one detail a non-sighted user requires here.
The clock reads {"hour": 2, "minute": 2}
